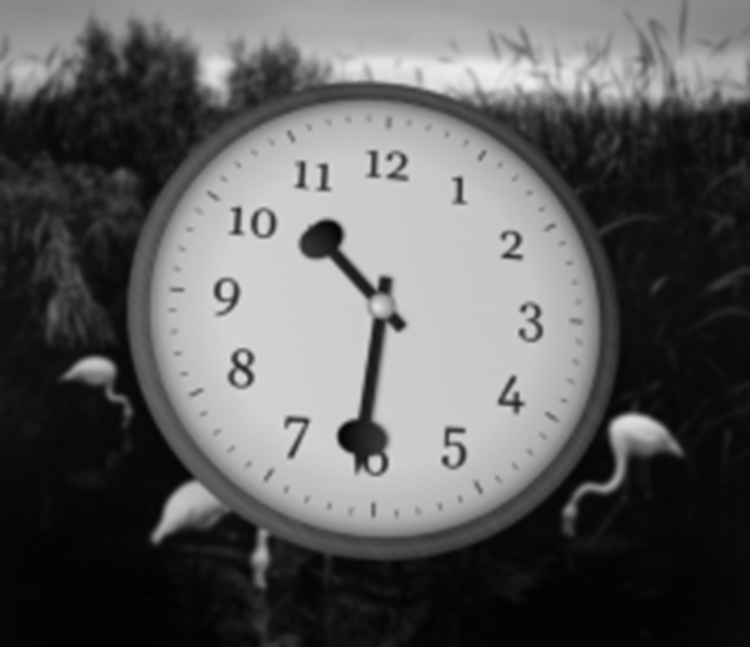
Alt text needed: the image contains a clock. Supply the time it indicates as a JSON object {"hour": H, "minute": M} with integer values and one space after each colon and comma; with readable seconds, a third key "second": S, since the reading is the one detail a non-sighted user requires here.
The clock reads {"hour": 10, "minute": 31}
